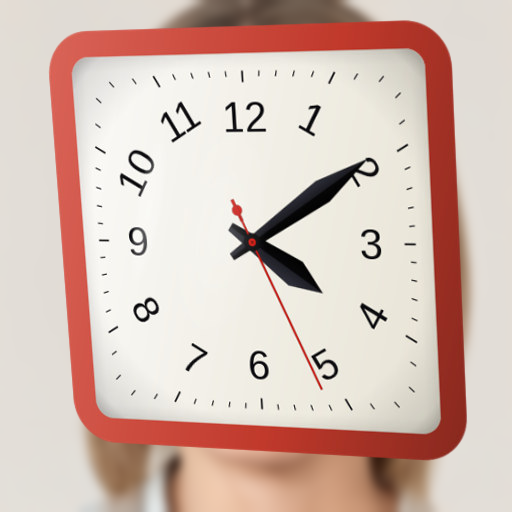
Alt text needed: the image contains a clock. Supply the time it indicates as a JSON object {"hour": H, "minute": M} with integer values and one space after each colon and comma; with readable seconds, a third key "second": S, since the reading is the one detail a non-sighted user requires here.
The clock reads {"hour": 4, "minute": 9, "second": 26}
